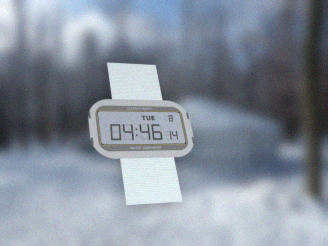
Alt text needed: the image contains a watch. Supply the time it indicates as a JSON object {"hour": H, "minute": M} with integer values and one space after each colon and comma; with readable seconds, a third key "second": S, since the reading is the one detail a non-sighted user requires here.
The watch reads {"hour": 4, "minute": 46, "second": 14}
